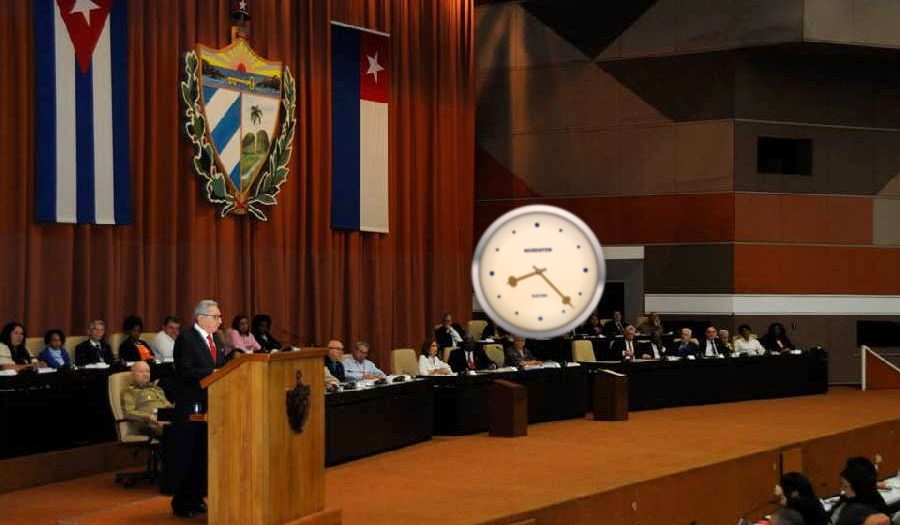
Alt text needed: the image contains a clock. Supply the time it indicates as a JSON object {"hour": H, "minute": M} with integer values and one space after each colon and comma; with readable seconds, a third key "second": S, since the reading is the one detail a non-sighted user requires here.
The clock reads {"hour": 8, "minute": 23}
